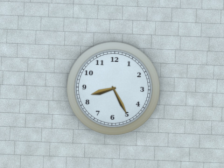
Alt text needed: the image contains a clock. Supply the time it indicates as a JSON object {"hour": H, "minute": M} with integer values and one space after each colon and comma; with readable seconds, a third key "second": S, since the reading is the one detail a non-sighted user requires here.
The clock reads {"hour": 8, "minute": 25}
